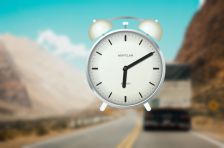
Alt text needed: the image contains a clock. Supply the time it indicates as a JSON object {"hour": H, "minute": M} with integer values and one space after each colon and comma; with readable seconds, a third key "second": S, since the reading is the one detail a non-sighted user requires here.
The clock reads {"hour": 6, "minute": 10}
